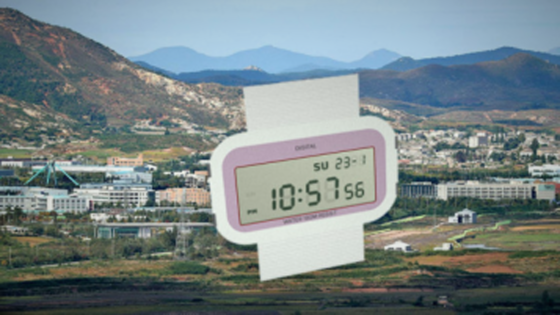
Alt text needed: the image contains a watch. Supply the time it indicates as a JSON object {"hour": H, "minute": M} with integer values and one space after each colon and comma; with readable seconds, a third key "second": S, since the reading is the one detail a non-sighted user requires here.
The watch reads {"hour": 10, "minute": 57, "second": 56}
